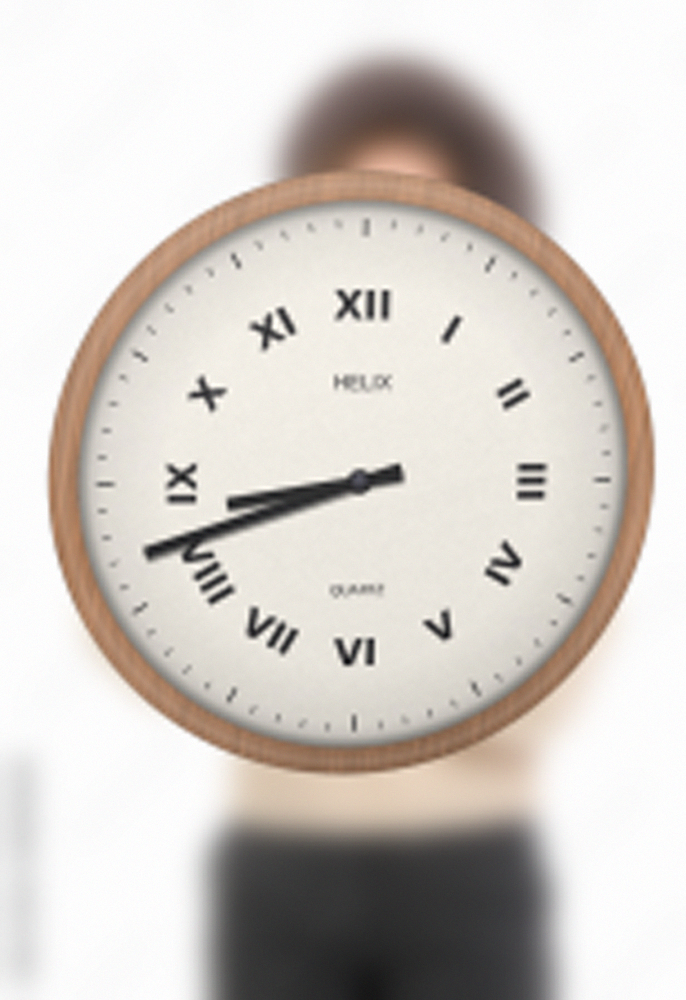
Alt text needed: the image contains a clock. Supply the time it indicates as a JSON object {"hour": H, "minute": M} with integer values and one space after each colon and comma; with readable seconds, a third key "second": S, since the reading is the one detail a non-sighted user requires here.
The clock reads {"hour": 8, "minute": 42}
